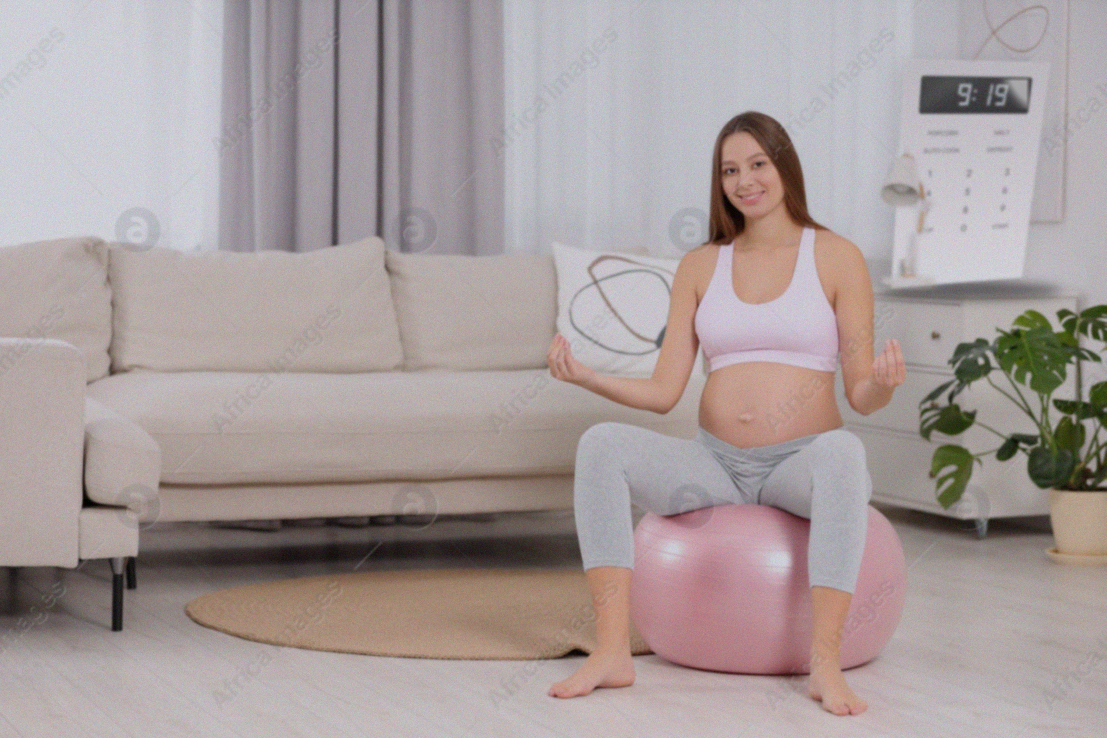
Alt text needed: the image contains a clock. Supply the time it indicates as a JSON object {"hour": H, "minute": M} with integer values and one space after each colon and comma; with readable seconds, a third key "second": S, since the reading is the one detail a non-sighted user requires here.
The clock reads {"hour": 9, "minute": 19}
